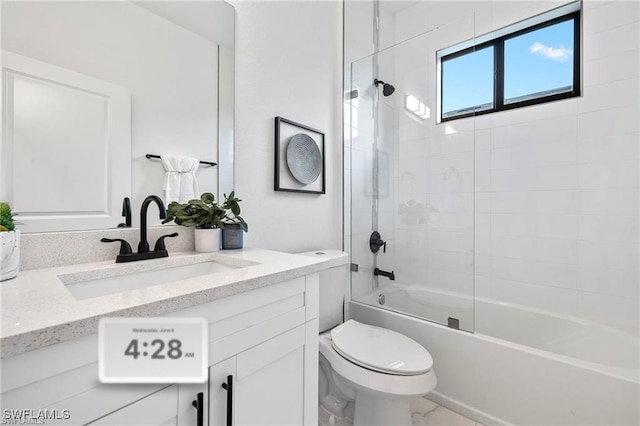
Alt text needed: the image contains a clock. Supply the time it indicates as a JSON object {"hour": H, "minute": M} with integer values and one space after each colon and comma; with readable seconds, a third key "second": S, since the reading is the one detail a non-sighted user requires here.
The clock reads {"hour": 4, "minute": 28}
